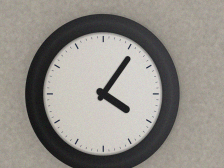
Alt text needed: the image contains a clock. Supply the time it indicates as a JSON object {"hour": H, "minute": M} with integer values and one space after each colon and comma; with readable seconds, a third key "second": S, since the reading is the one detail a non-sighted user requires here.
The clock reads {"hour": 4, "minute": 6}
